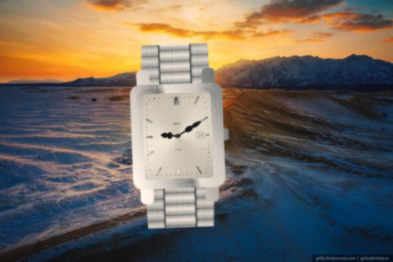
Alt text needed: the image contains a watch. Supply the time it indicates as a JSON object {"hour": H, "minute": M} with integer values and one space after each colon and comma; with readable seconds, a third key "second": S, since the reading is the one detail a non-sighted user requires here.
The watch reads {"hour": 9, "minute": 10}
